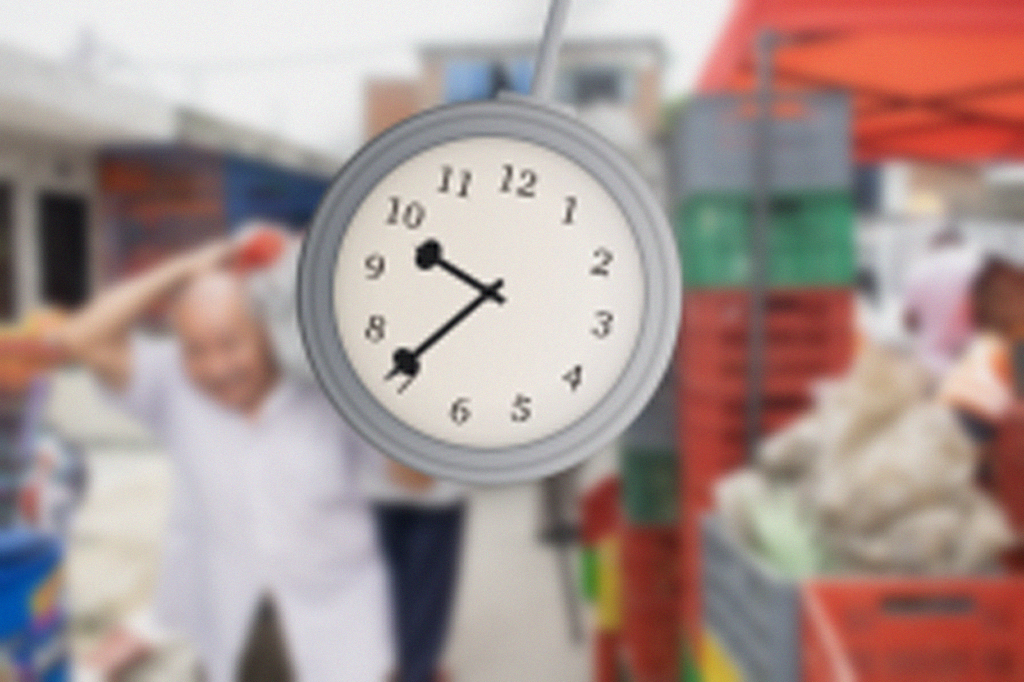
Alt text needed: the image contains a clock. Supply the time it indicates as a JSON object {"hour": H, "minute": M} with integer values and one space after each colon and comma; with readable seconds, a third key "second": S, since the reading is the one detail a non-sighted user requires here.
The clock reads {"hour": 9, "minute": 36}
